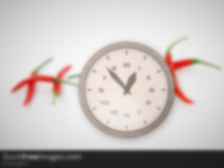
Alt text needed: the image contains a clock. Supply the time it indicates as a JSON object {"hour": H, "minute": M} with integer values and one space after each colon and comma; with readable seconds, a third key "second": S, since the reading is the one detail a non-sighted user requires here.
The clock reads {"hour": 12, "minute": 53}
